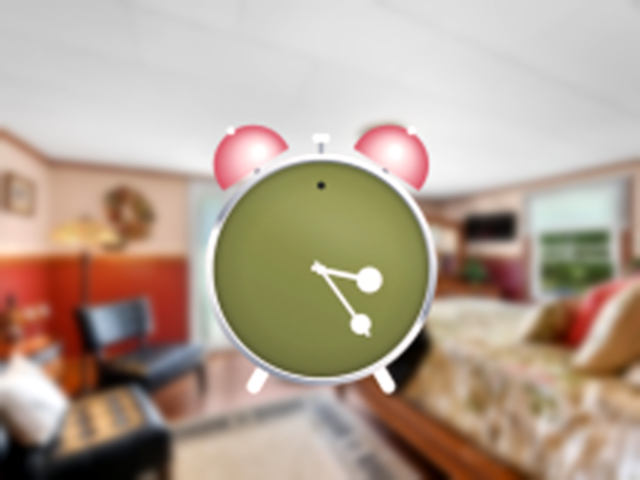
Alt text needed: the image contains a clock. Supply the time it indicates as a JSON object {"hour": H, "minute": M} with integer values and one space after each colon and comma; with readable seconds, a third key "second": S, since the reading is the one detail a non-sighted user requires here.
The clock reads {"hour": 3, "minute": 24}
